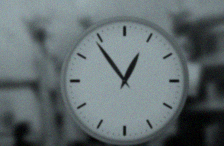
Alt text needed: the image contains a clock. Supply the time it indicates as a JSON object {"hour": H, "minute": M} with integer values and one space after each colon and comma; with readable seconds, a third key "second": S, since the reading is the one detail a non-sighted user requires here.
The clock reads {"hour": 12, "minute": 54}
